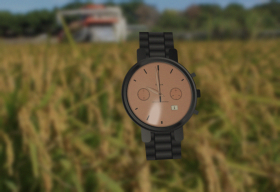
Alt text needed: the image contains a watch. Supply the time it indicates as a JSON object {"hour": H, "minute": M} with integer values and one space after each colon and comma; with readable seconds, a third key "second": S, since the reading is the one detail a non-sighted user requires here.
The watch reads {"hour": 9, "minute": 59}
